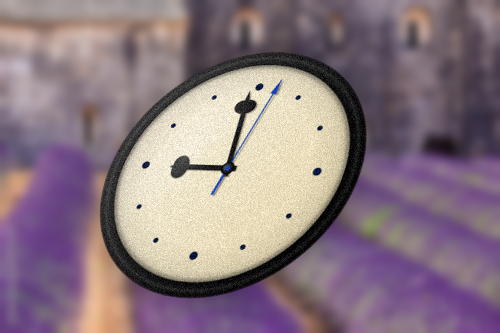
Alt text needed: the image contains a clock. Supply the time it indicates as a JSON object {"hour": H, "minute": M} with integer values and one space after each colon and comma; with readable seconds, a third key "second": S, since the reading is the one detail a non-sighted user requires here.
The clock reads {"hour": 8, "minute": 59, "second": 2}
